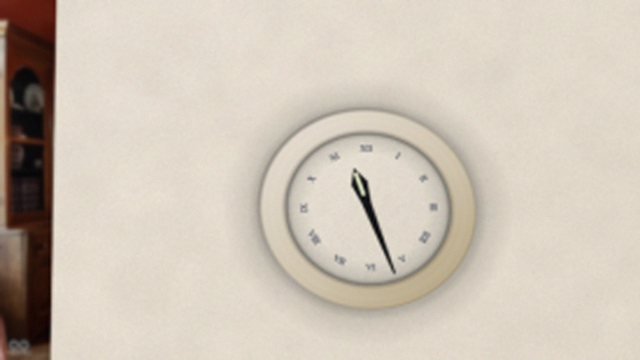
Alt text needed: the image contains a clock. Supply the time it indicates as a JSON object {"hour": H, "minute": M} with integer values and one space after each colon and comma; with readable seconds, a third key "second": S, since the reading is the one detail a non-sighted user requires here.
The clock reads {"hour": 11, "minute": 27}
